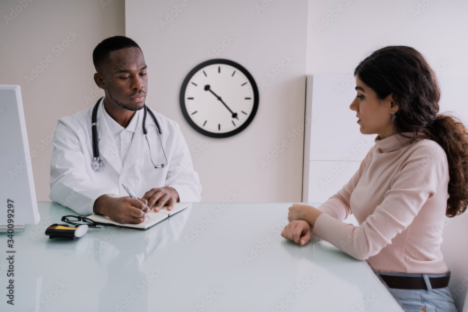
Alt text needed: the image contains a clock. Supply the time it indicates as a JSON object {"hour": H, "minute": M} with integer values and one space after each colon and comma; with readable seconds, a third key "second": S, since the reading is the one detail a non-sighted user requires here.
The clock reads {"hour": 10, "minute": 23}
